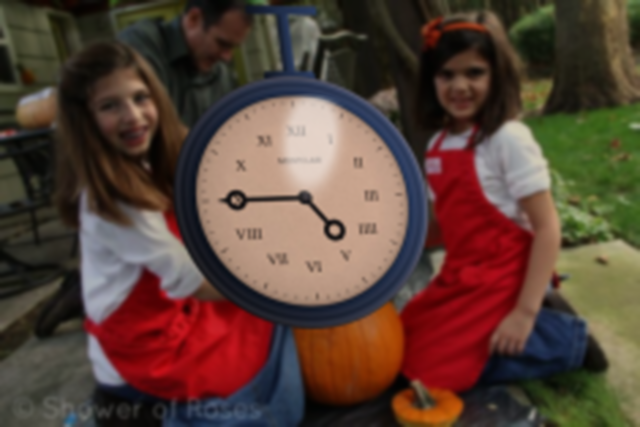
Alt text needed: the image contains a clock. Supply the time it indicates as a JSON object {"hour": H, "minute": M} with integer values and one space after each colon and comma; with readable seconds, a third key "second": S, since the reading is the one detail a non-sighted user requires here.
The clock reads {"hour": 4, "minute": 45}
